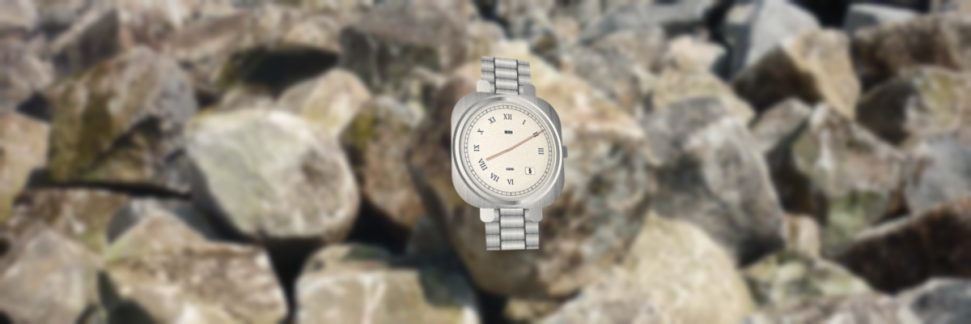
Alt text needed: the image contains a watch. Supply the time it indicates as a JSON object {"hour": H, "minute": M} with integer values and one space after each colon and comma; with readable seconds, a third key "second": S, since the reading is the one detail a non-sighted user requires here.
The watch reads {"hour": 8, "minute": 10}
